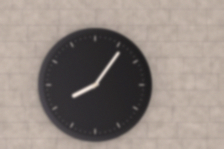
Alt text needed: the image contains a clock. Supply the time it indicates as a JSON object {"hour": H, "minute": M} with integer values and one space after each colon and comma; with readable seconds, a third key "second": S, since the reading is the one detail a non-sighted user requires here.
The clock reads {"hour": 8, "minute": 6}
